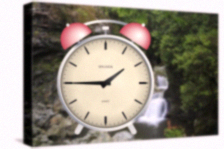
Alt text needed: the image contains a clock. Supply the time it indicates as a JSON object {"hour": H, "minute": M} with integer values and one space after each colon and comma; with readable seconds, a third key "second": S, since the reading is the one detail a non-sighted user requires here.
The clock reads {"hour": 1, "minute": 45}
